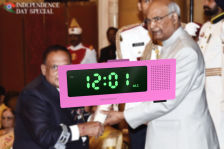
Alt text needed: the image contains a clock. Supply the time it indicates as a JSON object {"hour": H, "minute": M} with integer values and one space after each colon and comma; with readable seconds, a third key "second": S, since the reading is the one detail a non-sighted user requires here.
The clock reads {"hour": 12, "minute": 1}
